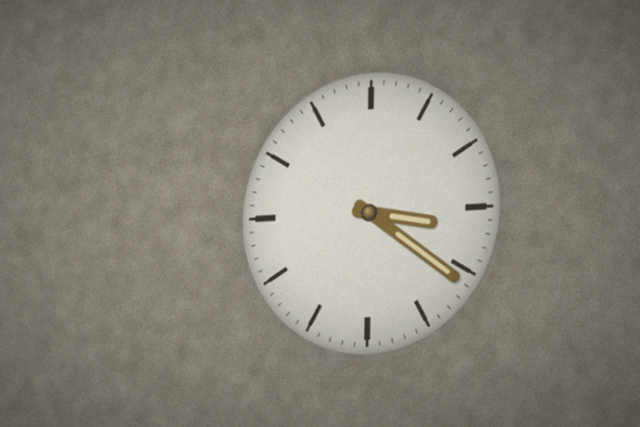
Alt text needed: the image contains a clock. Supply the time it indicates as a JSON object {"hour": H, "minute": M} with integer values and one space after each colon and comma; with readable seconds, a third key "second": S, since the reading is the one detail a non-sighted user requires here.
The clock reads {"hour": 3, "minute": 21}
